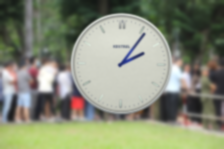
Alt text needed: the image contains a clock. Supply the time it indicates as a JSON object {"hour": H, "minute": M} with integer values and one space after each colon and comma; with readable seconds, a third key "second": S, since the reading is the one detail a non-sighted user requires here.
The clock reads {"hour": 2, "minute": 6}
